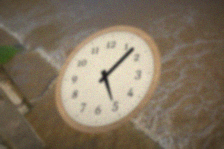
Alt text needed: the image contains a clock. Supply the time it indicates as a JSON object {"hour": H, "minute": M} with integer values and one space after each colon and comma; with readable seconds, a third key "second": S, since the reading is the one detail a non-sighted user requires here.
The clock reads {"hour": 5, "minute": 7}
